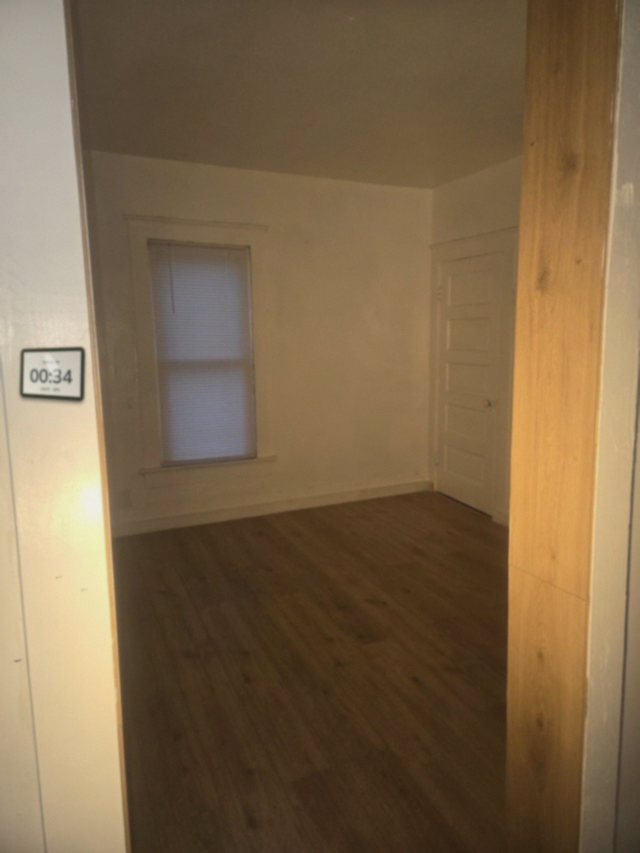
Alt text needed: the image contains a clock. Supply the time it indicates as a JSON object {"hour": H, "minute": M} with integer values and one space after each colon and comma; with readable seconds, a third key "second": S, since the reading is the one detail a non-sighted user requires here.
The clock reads {"hour": 0, "minute": 34}
